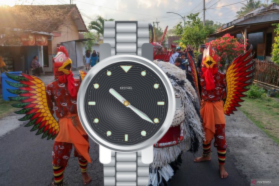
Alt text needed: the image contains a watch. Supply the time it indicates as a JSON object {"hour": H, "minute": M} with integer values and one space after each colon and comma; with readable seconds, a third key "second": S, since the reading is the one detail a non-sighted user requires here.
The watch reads {"hour": 10, "minute": 21}
